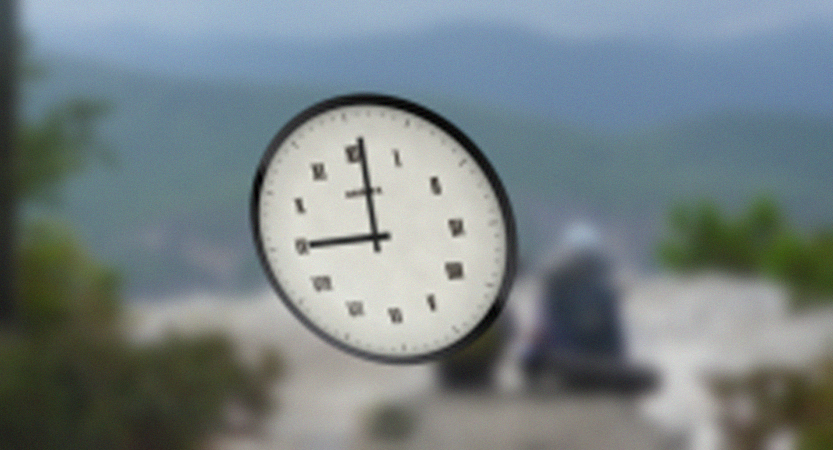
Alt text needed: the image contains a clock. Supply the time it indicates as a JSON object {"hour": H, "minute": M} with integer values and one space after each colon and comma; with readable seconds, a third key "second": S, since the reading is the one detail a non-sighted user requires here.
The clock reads {"hour": 9, "minute": 1}
